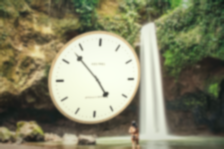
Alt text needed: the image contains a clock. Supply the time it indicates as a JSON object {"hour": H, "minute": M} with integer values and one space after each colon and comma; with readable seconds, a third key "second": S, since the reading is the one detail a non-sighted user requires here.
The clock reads {"hour": 4, "minute": 53}
